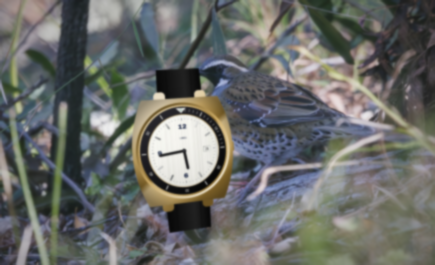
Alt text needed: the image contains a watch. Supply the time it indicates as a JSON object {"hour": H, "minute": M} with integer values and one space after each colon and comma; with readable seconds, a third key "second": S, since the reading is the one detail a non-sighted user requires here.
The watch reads {"hour": 5, "minute": 44}
